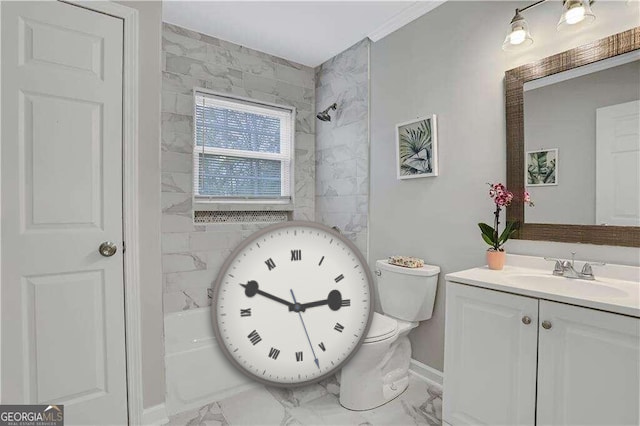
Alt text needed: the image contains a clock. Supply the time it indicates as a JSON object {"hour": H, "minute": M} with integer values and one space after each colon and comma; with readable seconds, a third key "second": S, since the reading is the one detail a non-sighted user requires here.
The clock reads {"hour": 2, "minute": 49, "second": 27}
